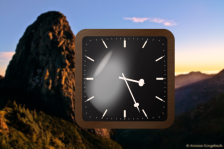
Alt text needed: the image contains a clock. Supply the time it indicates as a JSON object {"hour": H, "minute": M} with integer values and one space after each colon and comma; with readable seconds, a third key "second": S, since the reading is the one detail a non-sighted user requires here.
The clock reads {"hour": 3, "minute": 26}
